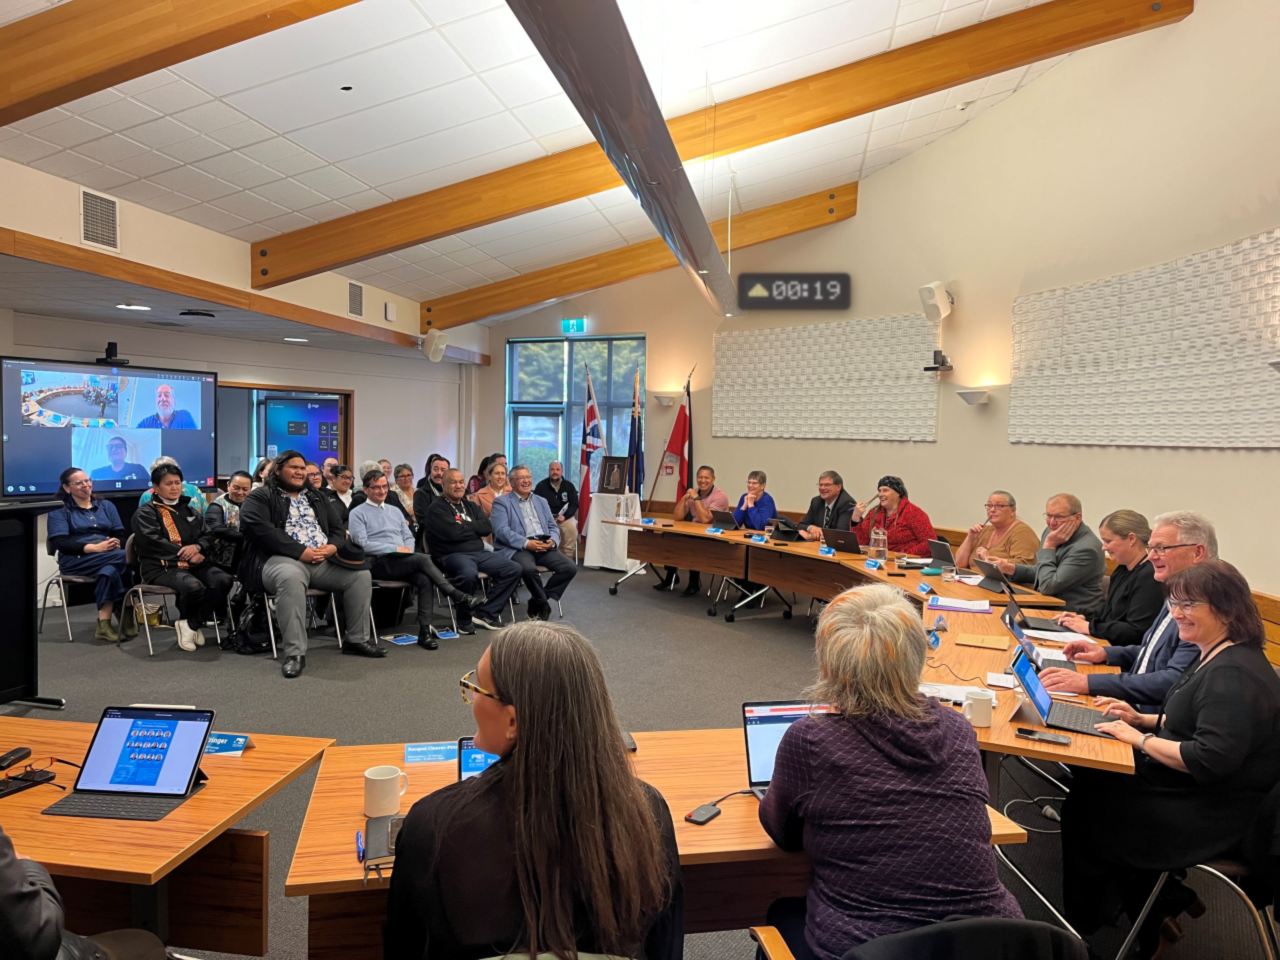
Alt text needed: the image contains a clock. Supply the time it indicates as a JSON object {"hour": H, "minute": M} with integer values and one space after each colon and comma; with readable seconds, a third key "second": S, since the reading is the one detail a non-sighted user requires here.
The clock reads {"hour": 0, "minute": 19}
